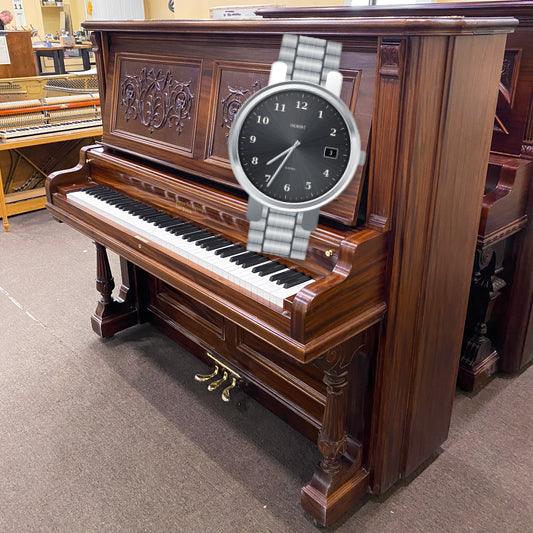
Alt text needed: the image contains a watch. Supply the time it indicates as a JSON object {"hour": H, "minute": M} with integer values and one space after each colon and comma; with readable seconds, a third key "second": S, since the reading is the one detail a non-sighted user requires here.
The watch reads {"hour": 7, "minute": 34}
